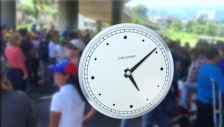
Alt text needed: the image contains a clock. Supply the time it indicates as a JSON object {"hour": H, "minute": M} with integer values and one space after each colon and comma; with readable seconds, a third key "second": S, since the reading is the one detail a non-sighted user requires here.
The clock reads {"hour": 5, "minute": 9}
